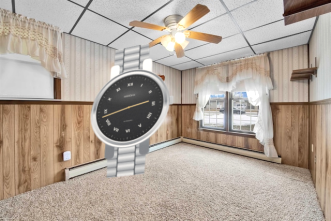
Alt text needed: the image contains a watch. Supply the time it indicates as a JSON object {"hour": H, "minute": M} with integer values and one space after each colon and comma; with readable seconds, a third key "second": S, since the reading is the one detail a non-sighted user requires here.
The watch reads {"hour": 2, "minute": 43}
